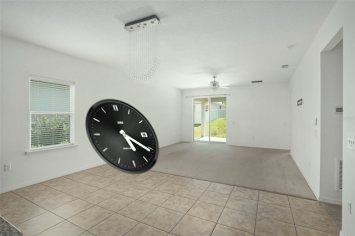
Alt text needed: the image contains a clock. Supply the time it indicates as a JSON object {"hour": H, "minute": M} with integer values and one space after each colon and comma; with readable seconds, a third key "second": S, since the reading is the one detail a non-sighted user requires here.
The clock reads {"hour": 5, "minute": 21}
